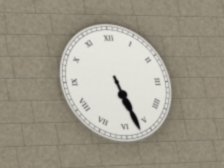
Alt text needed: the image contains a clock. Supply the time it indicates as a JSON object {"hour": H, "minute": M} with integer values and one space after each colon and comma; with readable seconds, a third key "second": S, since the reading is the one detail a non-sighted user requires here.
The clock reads {"hour": 5, "minute": 27}
